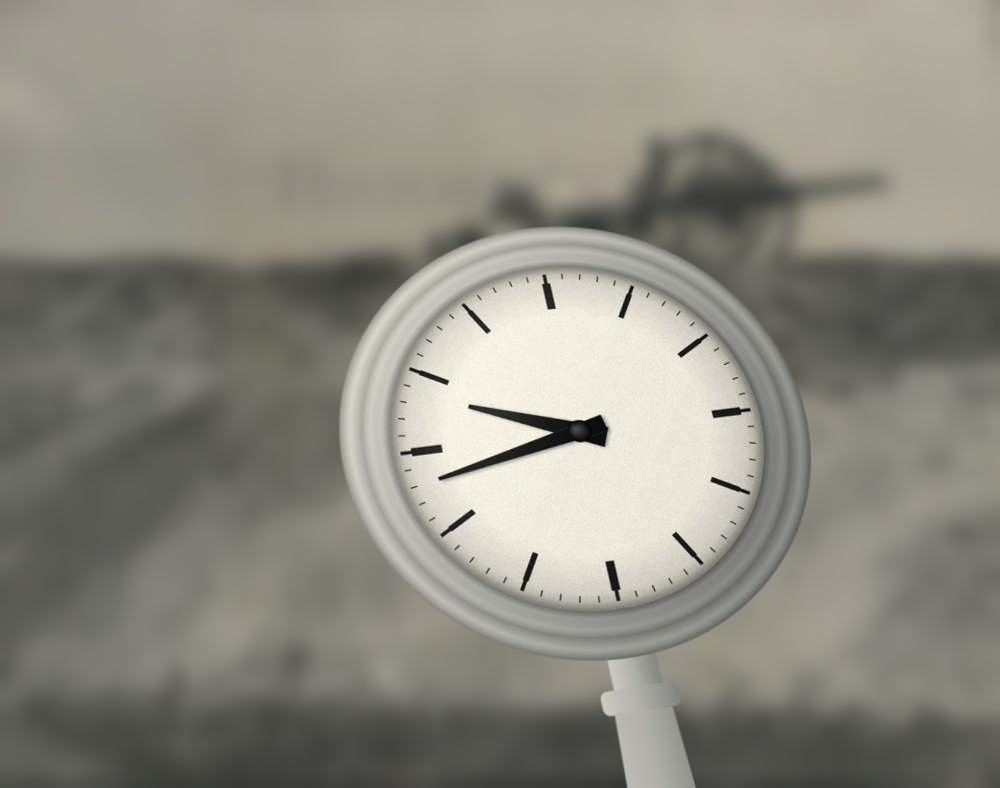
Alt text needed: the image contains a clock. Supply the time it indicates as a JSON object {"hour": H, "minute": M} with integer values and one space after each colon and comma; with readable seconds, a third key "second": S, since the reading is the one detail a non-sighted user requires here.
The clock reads {"hour": 9, "minute": 43}
